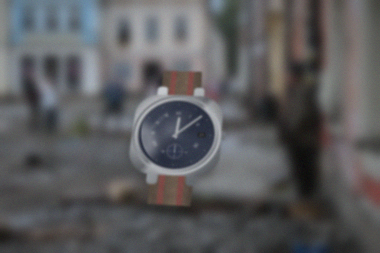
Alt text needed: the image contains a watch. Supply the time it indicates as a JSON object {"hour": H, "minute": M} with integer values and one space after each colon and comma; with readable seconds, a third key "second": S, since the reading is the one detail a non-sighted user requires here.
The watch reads {"hour": 12, "minute": 8}
